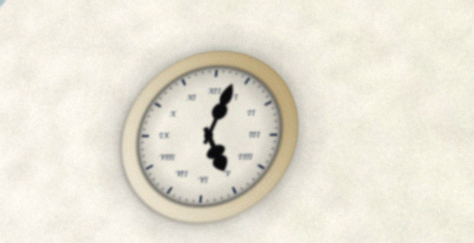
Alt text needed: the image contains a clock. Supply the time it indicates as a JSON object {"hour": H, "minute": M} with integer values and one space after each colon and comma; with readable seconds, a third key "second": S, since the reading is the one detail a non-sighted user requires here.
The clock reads {"hour": 5, "minute": 3}
